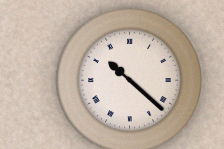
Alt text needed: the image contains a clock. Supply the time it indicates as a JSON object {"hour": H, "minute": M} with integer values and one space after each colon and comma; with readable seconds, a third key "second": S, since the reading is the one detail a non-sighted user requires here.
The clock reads {"hour": 10, "minute": 22}
